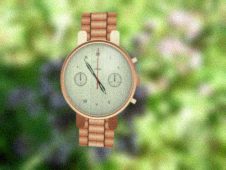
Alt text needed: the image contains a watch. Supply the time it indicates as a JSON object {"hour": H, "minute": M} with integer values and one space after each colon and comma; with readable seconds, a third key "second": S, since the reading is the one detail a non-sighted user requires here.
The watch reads {"hour": 4, "minute": 54}
